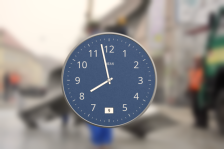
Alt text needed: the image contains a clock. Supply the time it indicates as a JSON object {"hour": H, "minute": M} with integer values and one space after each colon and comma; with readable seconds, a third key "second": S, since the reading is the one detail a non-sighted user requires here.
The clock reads {"hour": 7, "minute": 58}
